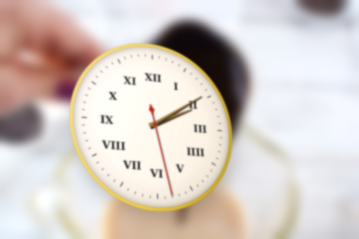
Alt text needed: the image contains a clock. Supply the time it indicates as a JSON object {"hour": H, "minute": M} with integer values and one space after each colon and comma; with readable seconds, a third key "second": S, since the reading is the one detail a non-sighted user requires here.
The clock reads {"hour": 2, "minute": 9, "second": 28}
